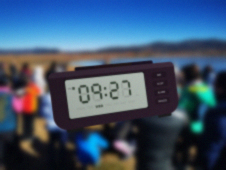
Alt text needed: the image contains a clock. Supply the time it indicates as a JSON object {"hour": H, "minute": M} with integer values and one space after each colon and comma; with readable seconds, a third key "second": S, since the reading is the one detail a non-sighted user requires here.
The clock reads {"hour": 9, "minute": 27}
